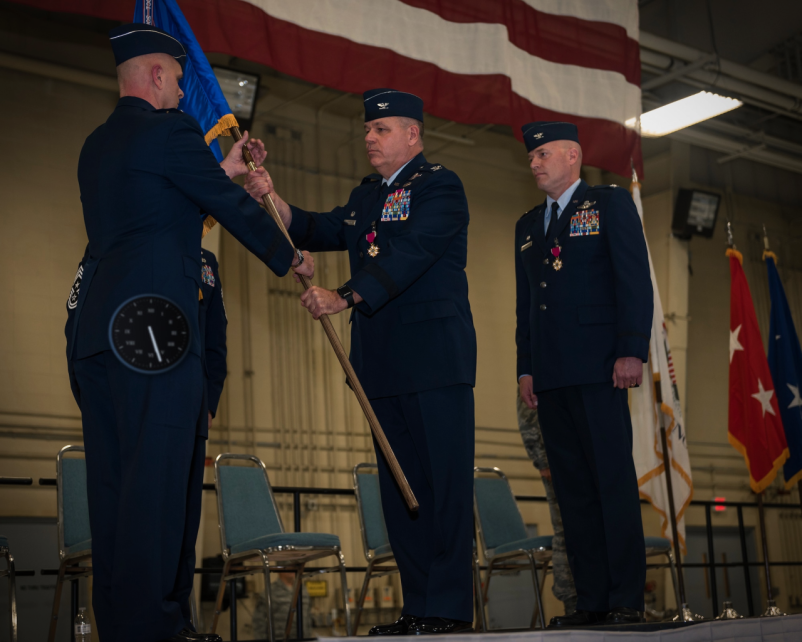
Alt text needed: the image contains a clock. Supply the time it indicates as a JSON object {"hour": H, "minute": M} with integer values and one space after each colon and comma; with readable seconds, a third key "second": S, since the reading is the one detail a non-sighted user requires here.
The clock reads {"hour": 5, "minute": 27}
